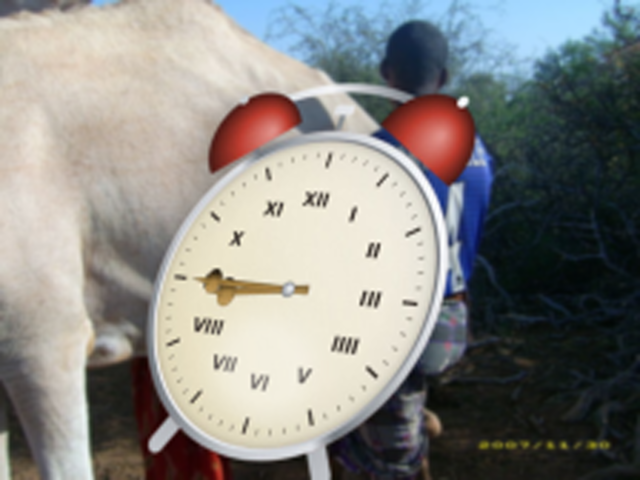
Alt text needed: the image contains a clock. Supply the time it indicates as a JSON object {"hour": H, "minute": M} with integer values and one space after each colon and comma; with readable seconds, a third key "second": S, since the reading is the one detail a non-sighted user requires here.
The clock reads {"hour": 8, "minute": 45}
